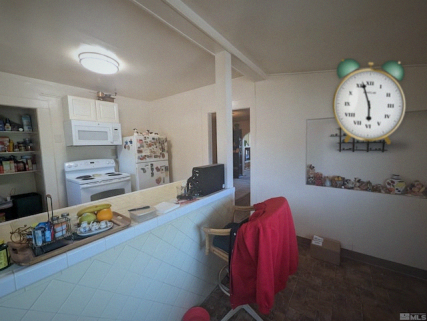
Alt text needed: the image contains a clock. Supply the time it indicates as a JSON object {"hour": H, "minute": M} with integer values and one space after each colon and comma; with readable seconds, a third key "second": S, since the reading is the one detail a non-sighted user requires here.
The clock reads {"hour": 5, "minute": 57}
